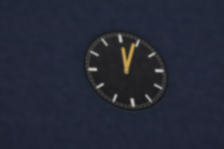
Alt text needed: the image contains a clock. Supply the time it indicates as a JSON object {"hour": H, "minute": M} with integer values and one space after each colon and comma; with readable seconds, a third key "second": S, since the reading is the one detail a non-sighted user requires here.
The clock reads {"hour": 12, "minute": 4}
